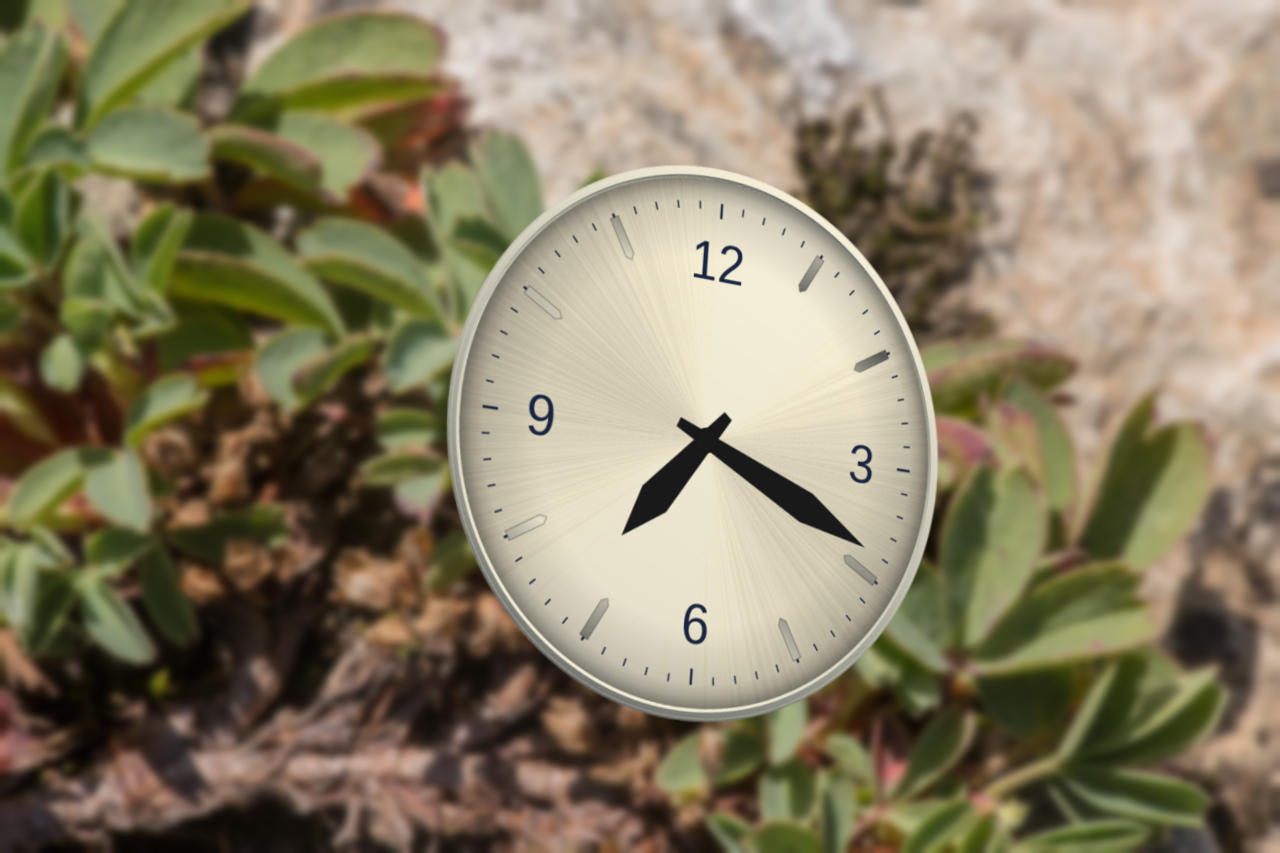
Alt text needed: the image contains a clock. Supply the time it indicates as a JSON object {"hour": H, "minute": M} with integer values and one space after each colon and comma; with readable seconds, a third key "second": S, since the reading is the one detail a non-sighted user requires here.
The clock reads {"hour": 7, "minute": 19}
